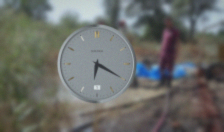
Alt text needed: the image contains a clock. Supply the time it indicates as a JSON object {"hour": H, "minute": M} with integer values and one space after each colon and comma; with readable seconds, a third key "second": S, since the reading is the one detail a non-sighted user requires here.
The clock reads {"hour": 6, "minute": 20}
